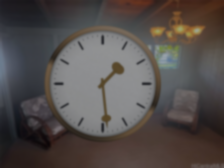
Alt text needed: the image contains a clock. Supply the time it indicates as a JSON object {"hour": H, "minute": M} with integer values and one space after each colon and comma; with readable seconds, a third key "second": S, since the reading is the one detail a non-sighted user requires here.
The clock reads {"hour": 1, "minute": 29}
